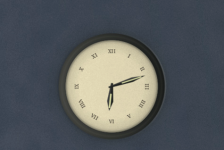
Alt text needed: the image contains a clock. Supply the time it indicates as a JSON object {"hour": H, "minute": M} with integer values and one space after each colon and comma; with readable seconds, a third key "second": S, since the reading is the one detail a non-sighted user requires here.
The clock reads {"hour": 6, "minute": 12}
